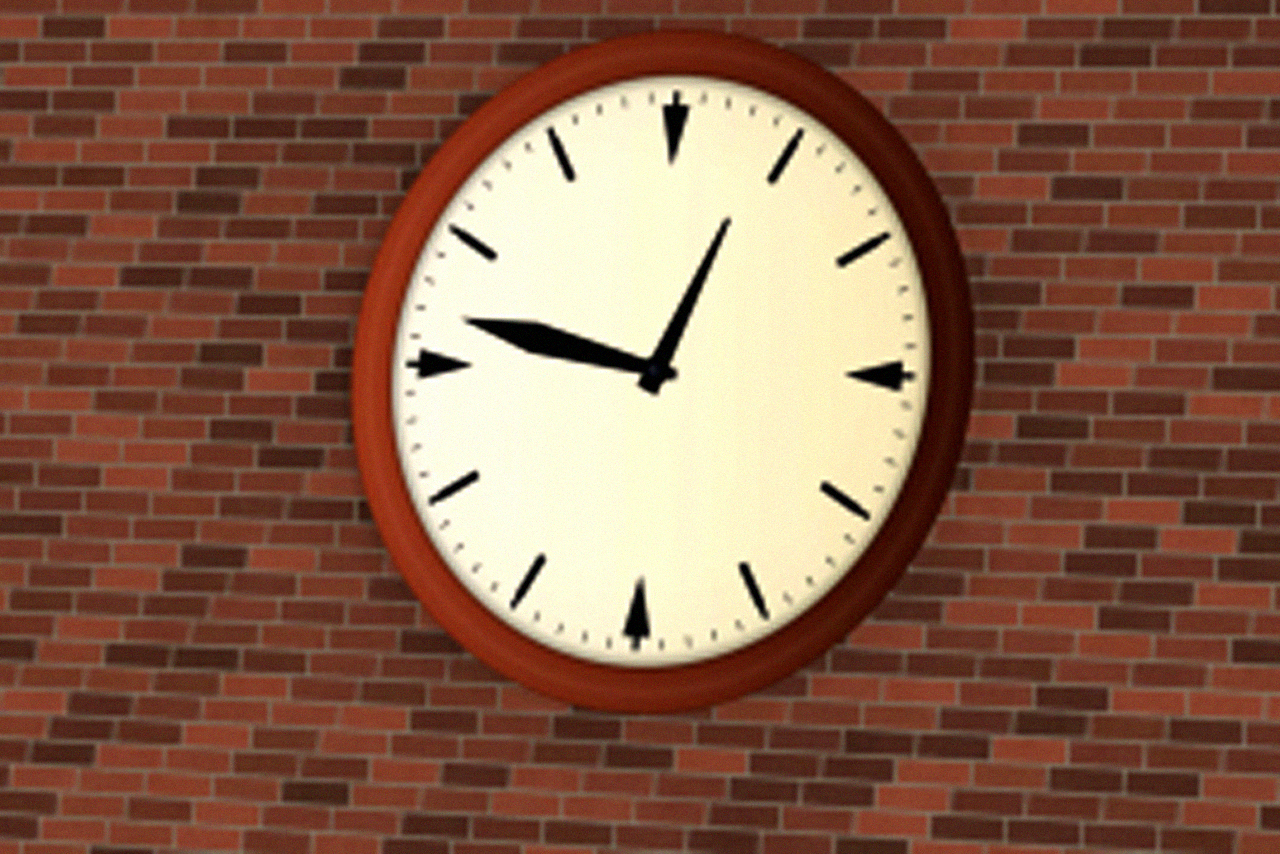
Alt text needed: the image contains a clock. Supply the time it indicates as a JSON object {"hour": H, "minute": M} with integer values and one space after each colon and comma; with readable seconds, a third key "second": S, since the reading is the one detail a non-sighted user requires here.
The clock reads {"hour": 12, "minute": 47}
